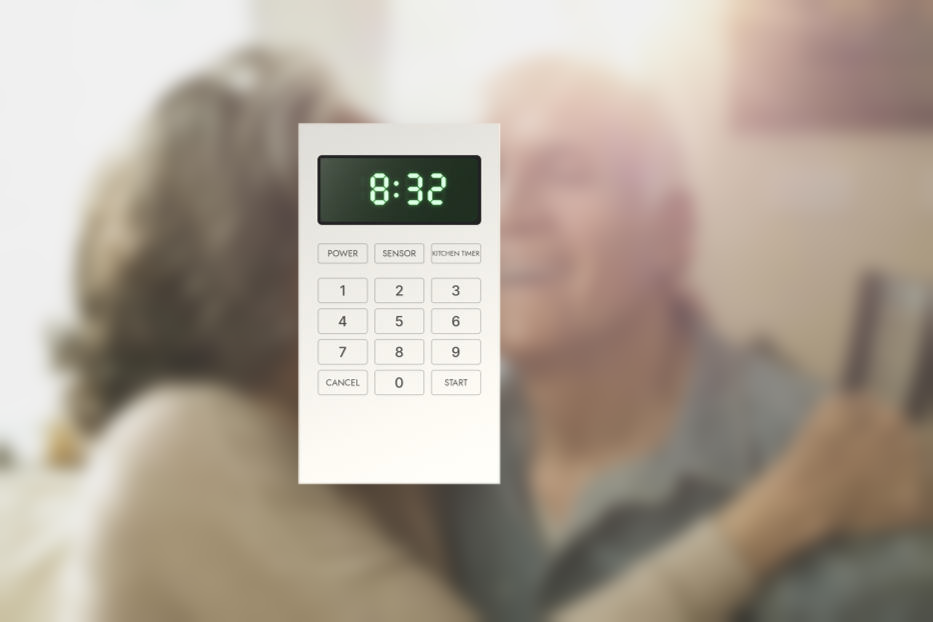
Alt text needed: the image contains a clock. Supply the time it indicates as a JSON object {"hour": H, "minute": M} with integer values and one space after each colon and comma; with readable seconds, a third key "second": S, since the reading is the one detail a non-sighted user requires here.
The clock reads {"hour": 8, "minute": 32}
